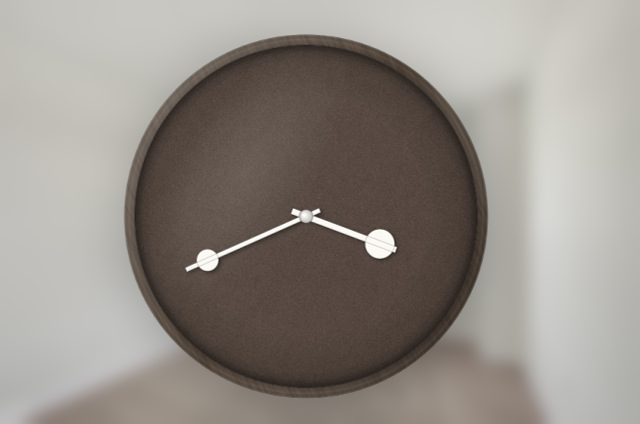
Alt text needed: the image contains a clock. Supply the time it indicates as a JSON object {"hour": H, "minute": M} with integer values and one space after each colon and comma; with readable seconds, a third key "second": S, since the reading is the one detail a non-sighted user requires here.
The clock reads {"hour": 3, "minute": 41}
